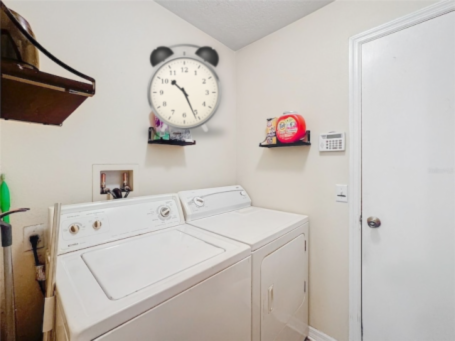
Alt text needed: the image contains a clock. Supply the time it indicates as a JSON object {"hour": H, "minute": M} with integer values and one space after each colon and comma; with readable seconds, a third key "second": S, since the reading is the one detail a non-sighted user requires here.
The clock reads {"hour": 10, "minute": 26}
